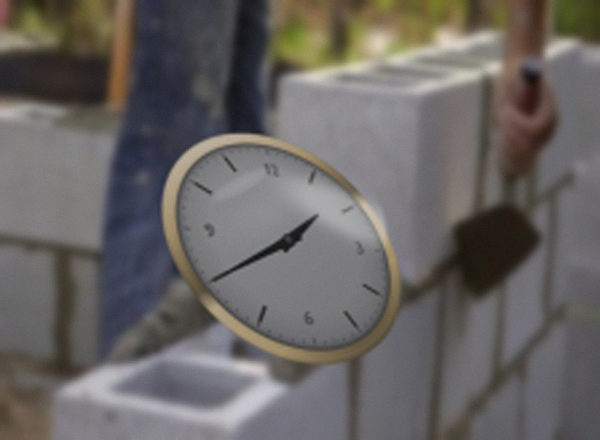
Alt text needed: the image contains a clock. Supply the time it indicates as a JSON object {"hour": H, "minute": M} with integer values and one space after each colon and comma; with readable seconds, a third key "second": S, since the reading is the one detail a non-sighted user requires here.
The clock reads {"hour": 1, "minute": 40}
